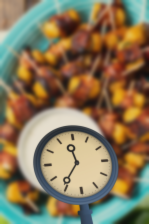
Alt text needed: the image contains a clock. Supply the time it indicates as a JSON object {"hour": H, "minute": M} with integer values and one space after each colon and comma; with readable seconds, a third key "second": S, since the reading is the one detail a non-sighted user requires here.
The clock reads {"hour": 11, "minute": 36}
